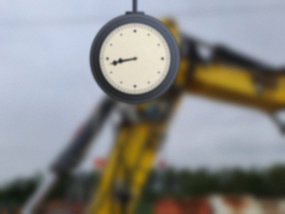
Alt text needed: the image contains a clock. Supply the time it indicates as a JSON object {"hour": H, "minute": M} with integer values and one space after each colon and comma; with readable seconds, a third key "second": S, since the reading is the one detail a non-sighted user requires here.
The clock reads {"hour": 8, "minute": 43}
